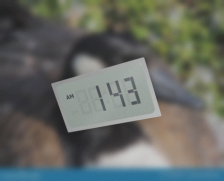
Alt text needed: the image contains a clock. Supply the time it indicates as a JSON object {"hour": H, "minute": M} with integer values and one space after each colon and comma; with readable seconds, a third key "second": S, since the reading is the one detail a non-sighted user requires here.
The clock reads {"hour": 1, "minute": 43}
